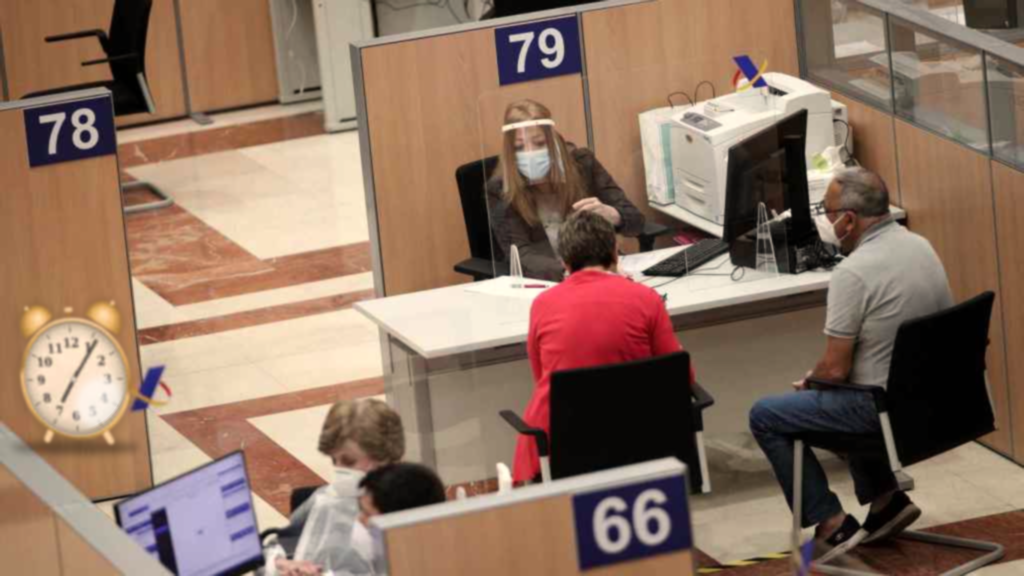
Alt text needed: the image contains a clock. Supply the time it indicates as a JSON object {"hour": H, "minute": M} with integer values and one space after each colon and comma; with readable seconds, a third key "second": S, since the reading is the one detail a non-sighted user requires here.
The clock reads {"hour": 7, "minute": 6}
